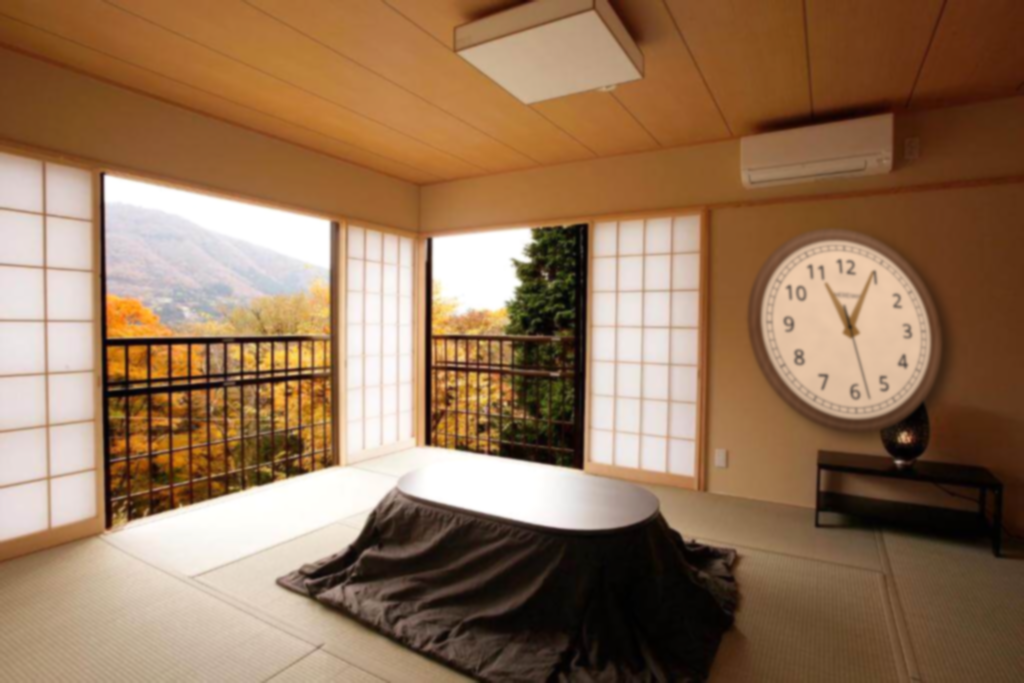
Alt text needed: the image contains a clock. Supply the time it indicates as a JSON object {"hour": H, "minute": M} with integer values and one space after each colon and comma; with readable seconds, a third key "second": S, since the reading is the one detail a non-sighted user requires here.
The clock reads {"hour": 11, "minute": 4, "second": 28}
